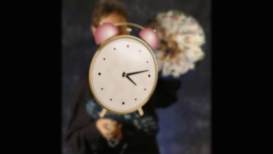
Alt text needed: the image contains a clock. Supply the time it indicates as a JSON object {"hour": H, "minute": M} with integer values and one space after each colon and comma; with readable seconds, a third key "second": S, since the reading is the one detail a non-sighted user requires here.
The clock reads {"hour": 4, "minute": 13}
